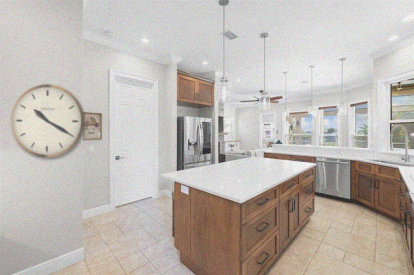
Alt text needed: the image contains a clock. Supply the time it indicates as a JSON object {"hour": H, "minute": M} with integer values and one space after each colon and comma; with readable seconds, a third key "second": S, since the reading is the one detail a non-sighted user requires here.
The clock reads {"hour": 10, "minute": 20}
